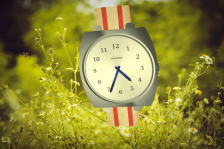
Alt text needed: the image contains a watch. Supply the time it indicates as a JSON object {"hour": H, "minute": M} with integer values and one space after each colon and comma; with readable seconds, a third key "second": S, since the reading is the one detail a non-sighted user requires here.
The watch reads {"hour": 4, "minute": 34}
